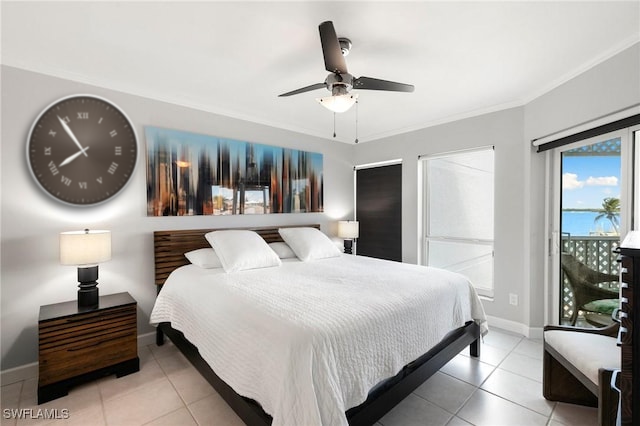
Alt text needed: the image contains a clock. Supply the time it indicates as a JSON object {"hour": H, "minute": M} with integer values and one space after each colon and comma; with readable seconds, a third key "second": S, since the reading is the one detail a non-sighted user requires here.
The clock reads {"hour": 7, "minute": 54}
